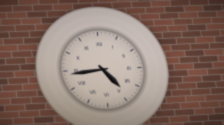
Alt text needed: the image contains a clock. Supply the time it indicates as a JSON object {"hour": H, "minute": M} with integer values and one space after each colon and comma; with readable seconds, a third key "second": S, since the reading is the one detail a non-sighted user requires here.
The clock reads {"hour": 4, "minute": 44}
